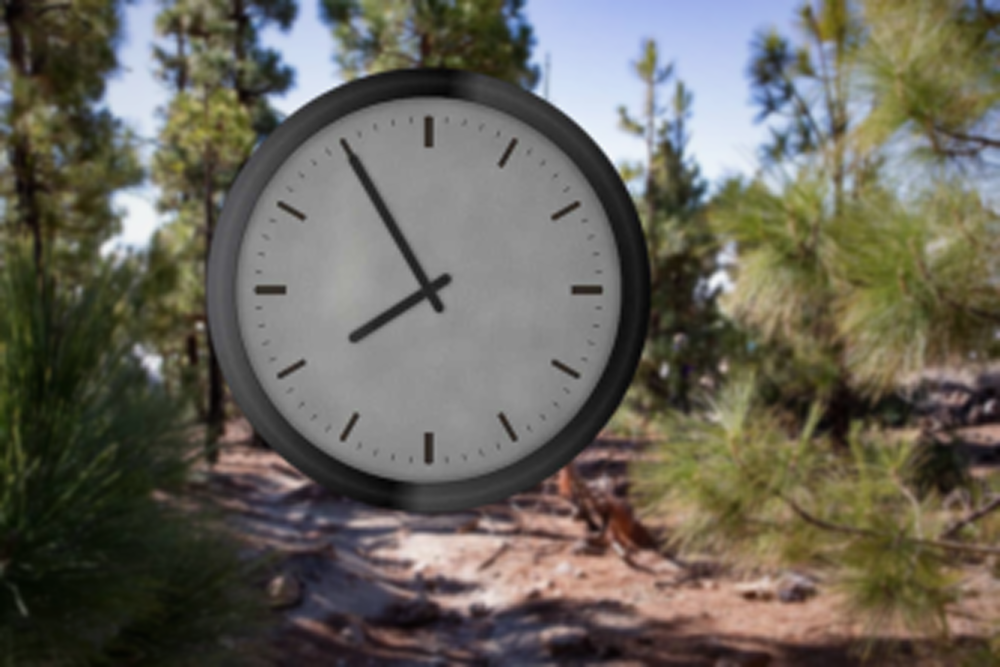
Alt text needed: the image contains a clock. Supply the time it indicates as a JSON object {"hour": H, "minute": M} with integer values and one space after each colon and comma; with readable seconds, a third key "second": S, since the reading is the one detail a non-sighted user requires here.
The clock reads {"hour": 7, "minute": 55}
